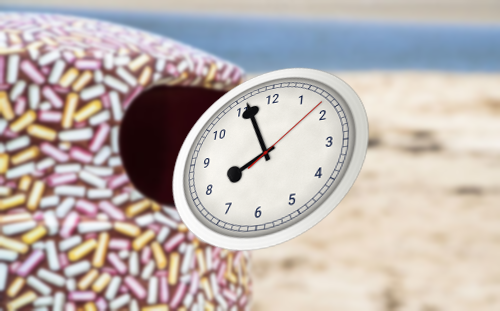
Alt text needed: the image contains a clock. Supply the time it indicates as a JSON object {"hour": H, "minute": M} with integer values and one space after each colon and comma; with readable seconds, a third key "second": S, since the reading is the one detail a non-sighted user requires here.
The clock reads {"hour": 7, "minute": 56, "second": 8}
